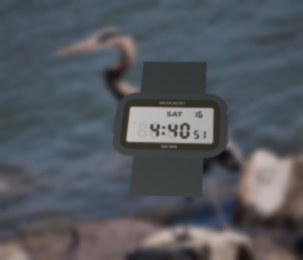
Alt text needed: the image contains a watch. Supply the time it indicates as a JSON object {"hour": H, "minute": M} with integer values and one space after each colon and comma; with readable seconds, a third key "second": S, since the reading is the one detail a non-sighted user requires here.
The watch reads {"hour": 4, "minute": 40}
